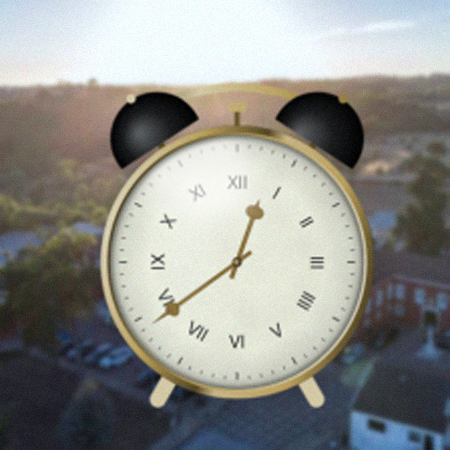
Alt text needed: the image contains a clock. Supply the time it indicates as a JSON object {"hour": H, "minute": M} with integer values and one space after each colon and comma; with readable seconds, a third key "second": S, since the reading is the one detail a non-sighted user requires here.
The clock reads {"hour": 12, "minute": 39}
